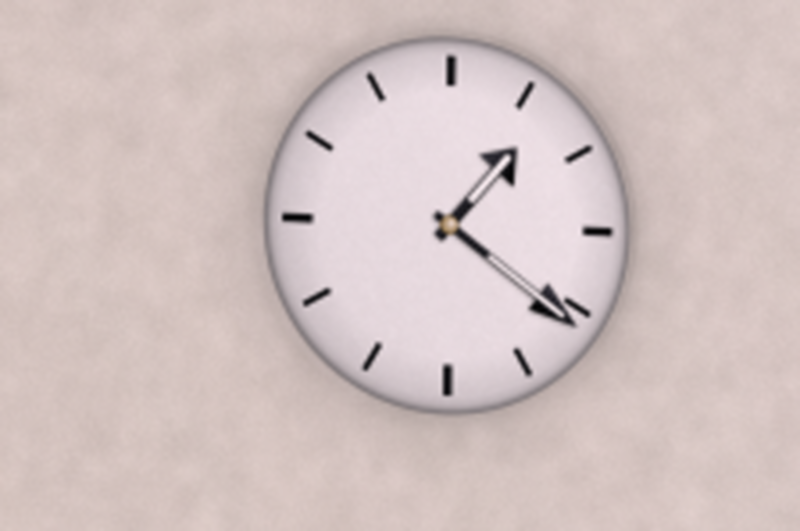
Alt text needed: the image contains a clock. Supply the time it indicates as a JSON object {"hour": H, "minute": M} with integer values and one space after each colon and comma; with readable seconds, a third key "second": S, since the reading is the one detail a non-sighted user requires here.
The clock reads {"hour": 1, "minute": 21}
